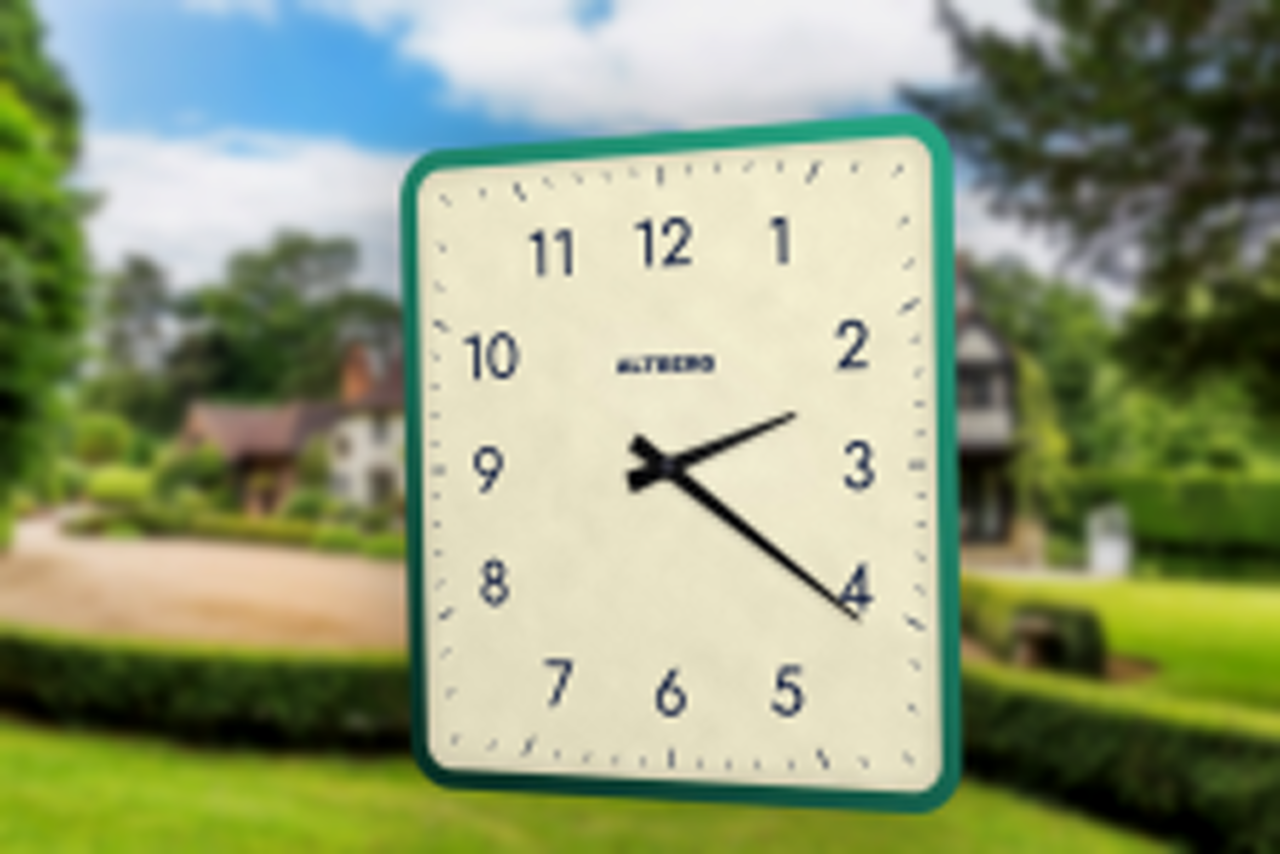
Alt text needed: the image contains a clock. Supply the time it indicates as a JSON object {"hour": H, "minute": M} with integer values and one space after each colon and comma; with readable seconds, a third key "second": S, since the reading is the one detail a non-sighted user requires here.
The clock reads {"hour": 2, "minute": 21}
